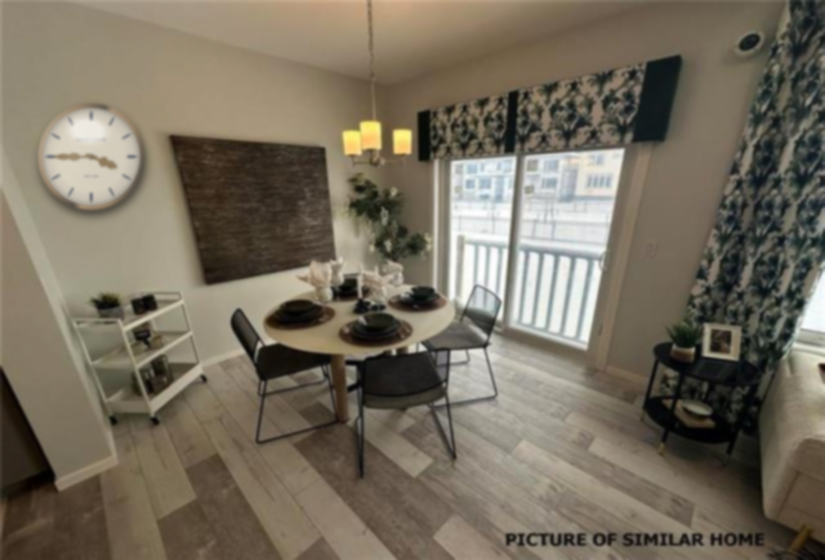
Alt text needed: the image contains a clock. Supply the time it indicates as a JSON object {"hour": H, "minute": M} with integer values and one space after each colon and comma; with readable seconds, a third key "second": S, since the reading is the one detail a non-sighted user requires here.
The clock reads {"hour": 3, "minute": 45}
